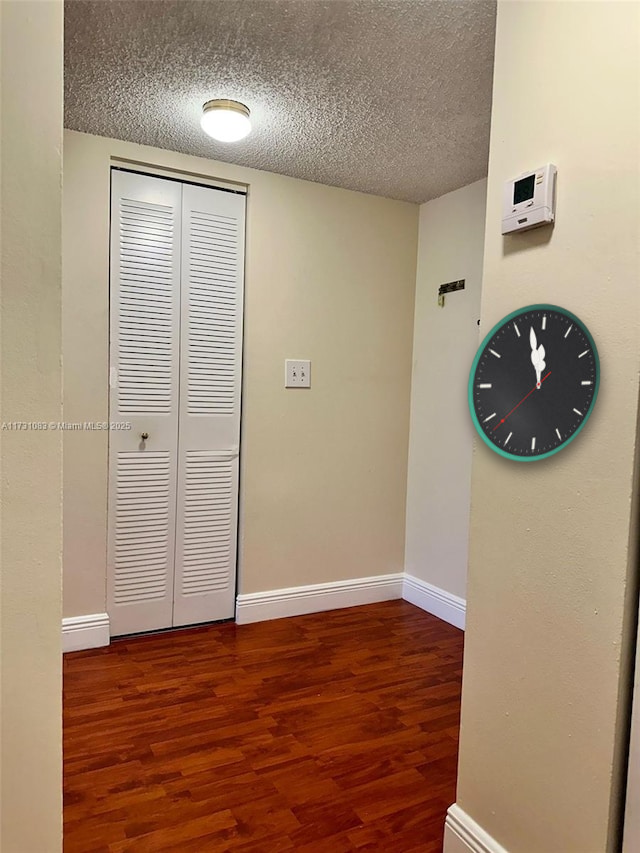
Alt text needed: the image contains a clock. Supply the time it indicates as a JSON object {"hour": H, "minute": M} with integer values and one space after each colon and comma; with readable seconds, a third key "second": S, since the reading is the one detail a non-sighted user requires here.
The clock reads {"hour": 11, "minute": 57, "second": 38}
